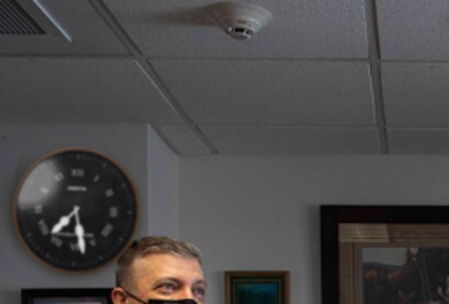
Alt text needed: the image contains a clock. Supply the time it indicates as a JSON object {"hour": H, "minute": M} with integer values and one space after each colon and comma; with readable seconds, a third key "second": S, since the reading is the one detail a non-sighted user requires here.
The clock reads {"hour": 7, "minute": 28}
